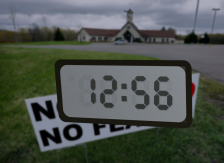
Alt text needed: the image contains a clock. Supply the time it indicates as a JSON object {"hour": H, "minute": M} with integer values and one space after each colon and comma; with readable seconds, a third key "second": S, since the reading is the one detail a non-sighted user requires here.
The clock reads {"hour": 12, "minute": 56}
